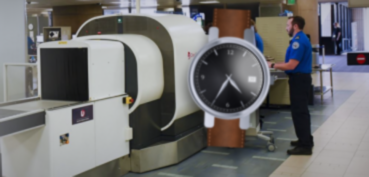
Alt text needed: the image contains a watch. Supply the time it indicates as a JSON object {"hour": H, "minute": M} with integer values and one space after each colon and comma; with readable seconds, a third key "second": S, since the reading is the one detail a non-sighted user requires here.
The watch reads {"hour": 4, "minute": 35}
